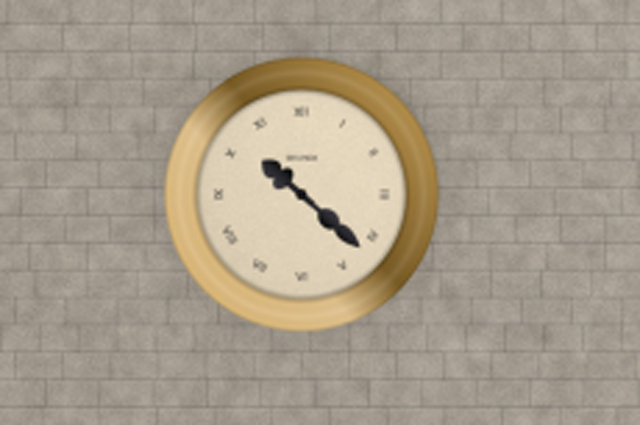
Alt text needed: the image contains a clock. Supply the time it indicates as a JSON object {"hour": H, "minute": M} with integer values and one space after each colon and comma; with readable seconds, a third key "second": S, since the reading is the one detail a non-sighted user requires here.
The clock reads {"hour": 10, "minute": 22}
